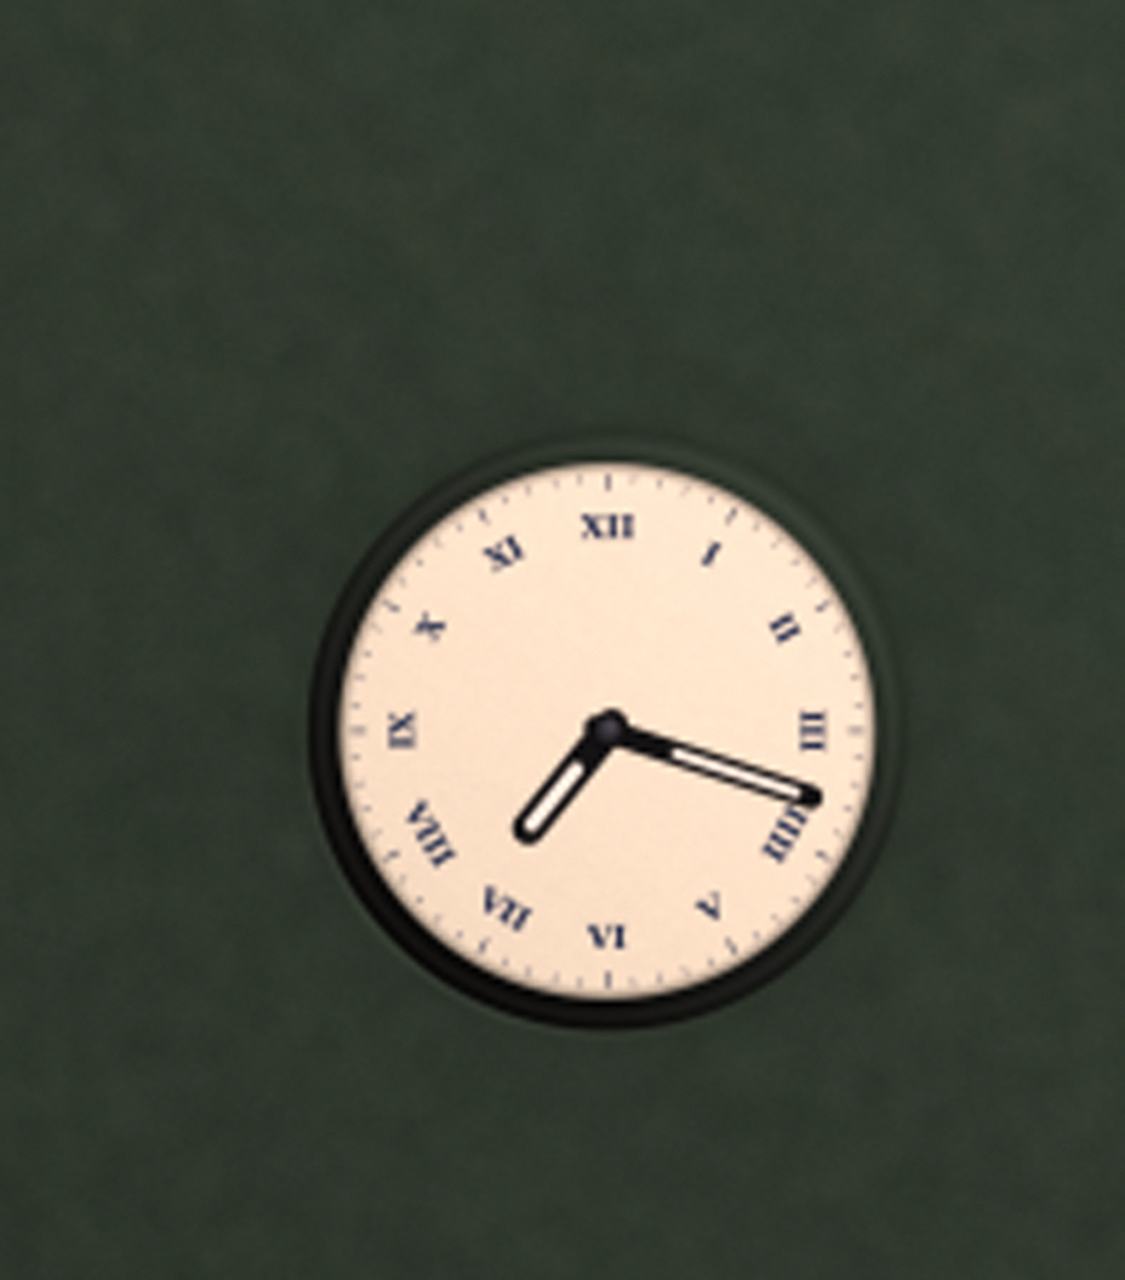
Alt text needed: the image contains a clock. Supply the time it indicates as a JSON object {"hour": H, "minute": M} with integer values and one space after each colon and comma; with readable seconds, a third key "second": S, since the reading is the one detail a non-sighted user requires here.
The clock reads {"hour": 7, "minute": 18}
